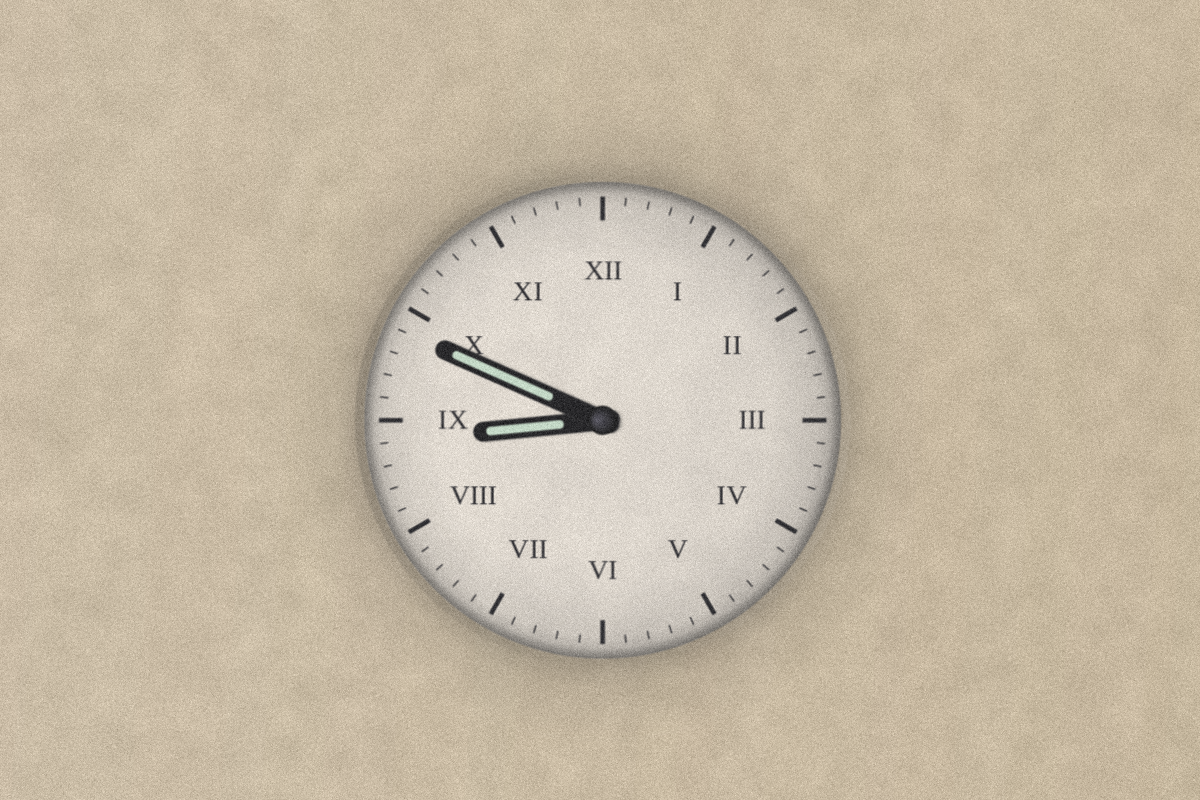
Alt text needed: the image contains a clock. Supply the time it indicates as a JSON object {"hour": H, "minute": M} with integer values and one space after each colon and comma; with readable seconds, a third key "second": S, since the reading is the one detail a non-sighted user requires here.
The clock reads {"hour": 8, "minute": 49}
